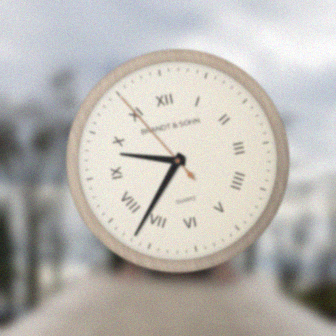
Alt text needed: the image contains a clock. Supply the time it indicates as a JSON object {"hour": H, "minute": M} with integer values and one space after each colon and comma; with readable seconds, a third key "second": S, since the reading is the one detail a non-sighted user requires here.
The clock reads {"hour": 9, "minute": 36, "second": 55}
